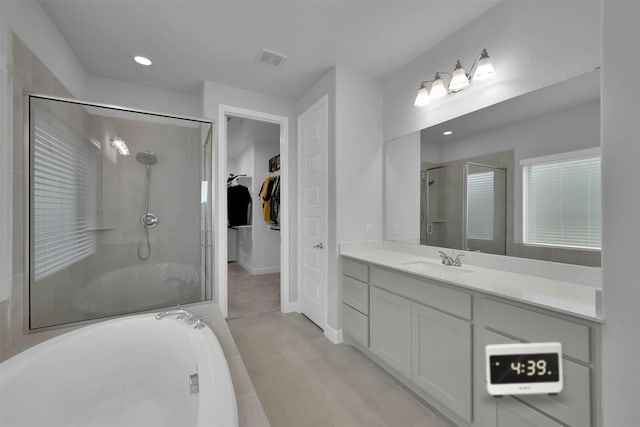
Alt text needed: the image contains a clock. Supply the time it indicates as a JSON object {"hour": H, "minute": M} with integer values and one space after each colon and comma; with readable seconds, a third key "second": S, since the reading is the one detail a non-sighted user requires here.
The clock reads {"hour": 4, "minute": 39}
